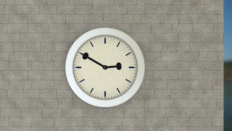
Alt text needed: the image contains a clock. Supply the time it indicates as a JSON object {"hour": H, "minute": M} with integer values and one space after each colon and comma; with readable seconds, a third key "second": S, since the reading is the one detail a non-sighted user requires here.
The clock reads {"hour": 2, "minute": 50}
